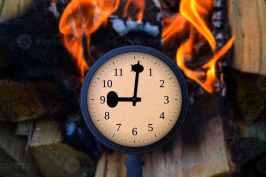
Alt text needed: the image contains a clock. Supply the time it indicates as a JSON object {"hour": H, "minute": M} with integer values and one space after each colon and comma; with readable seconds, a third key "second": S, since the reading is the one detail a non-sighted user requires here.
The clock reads {"hour": 9, "minute": 1}
